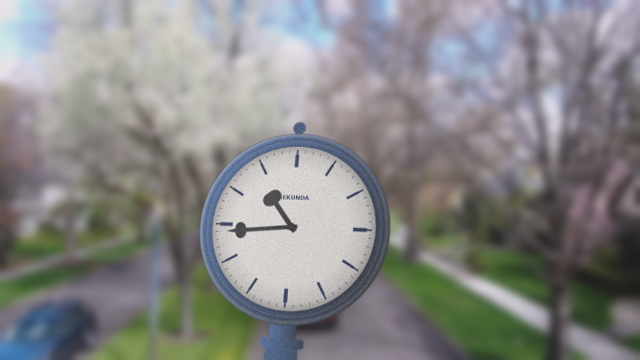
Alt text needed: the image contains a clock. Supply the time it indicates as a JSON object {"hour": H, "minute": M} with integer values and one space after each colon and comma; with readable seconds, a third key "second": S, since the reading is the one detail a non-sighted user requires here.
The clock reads {"hour": 10, "minute": 44}
